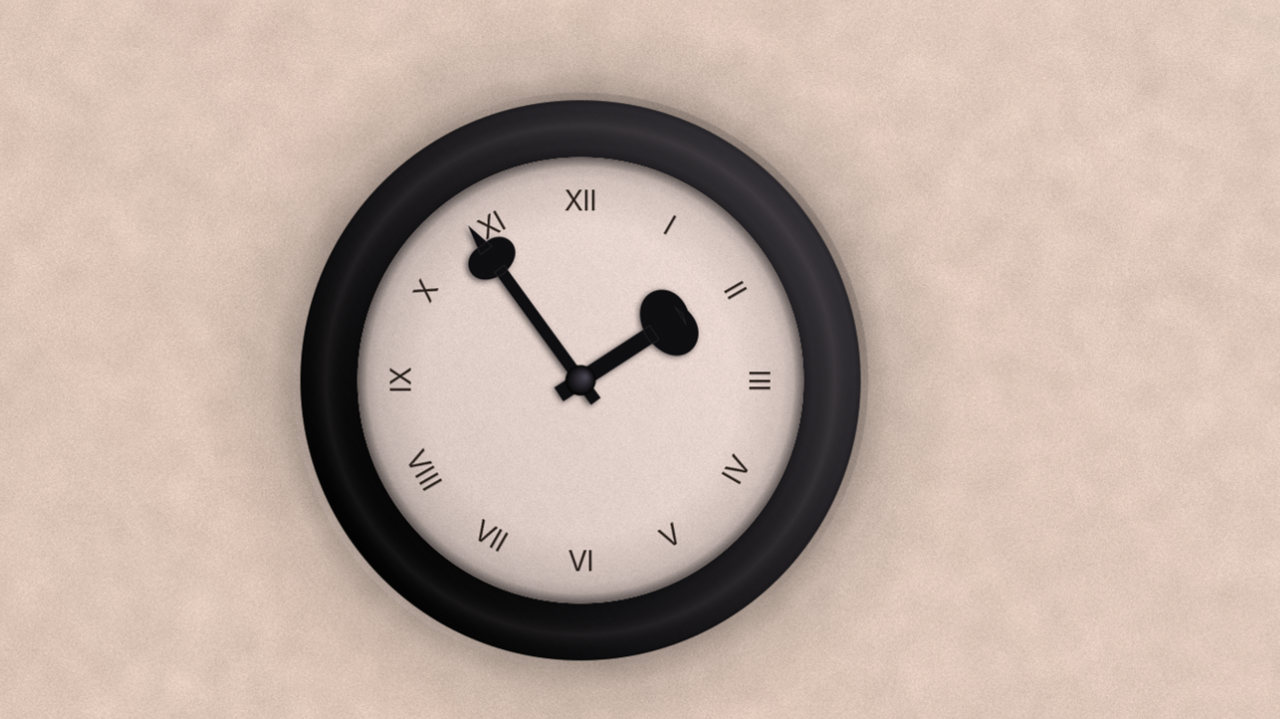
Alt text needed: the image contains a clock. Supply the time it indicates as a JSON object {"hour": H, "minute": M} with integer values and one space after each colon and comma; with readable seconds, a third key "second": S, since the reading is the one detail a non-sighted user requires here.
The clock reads {"hour": 1, "minute": 54}
